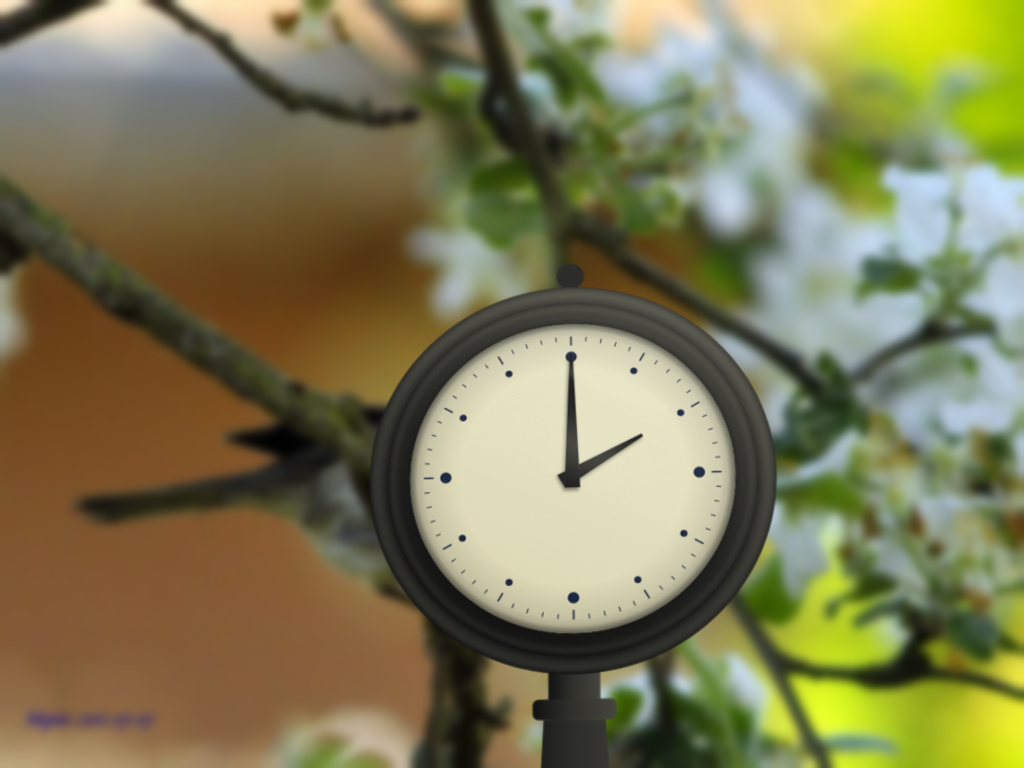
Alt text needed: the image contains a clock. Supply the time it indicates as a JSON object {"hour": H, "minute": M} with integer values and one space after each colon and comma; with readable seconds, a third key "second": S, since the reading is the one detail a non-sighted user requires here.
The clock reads {"hour": 2, "minute": 0}
